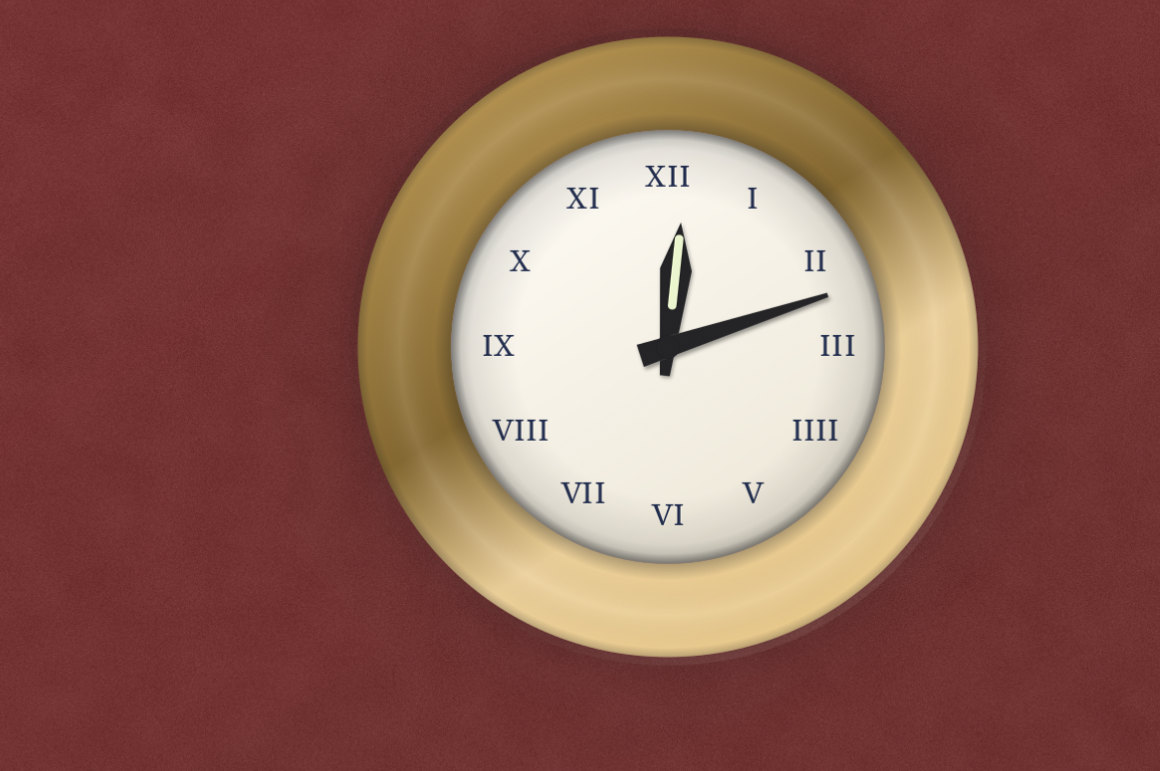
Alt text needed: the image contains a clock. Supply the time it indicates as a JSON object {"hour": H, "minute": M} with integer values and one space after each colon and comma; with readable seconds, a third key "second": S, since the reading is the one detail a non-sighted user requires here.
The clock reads {"hour": 12, "minute": 12}
